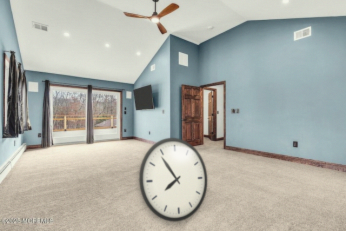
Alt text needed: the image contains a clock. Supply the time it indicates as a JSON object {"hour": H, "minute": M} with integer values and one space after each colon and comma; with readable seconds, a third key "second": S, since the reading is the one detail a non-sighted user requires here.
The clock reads {"hour": 7, "minute": 54}
